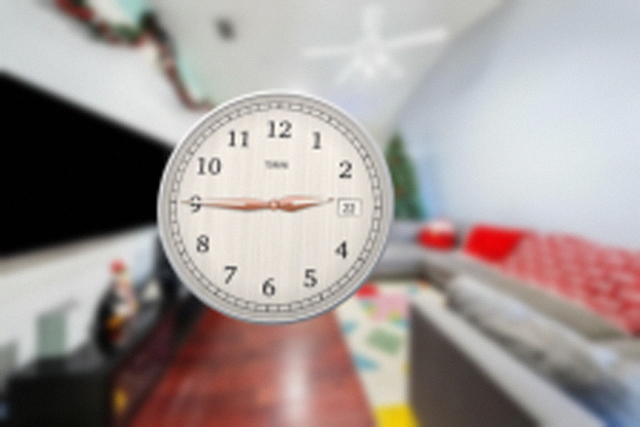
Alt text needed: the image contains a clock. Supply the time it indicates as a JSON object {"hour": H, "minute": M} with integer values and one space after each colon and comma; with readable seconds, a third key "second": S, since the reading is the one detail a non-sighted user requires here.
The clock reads {"hour": 2, "minute": 45}
